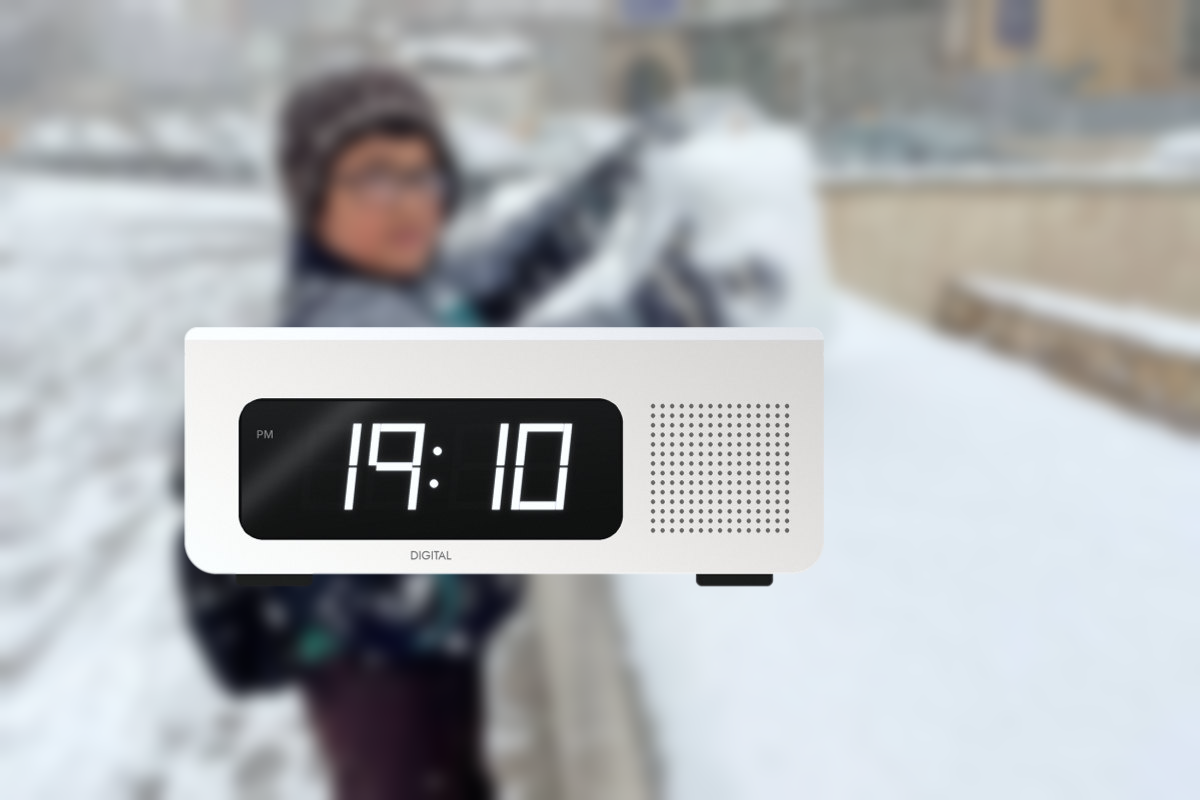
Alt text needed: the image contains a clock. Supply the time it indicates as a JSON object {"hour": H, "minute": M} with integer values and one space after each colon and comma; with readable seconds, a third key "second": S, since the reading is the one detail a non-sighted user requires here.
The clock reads {"hour": 19, "minute": 10}
